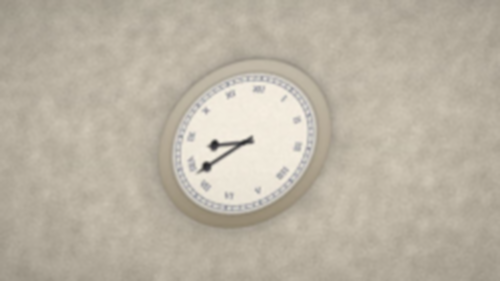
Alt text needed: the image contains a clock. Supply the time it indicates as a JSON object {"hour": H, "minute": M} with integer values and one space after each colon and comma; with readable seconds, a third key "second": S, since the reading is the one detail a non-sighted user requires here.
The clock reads {"hour": 8, "minute": 38}
